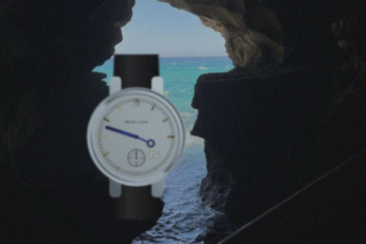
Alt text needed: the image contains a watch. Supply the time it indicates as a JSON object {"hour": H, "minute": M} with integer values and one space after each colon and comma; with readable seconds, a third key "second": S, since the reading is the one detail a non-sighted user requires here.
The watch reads {"hour": 3, "minute": 48}
